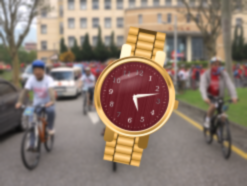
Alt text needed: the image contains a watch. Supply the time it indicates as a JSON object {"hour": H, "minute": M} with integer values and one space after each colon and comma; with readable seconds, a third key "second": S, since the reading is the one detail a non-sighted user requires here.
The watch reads {"hour": 5, "minute": 12}
